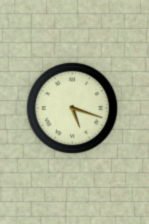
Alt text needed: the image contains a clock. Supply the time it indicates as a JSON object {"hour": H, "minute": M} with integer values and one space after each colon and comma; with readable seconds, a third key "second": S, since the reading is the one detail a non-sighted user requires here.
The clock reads {"hour": 5, "minute": 18}
